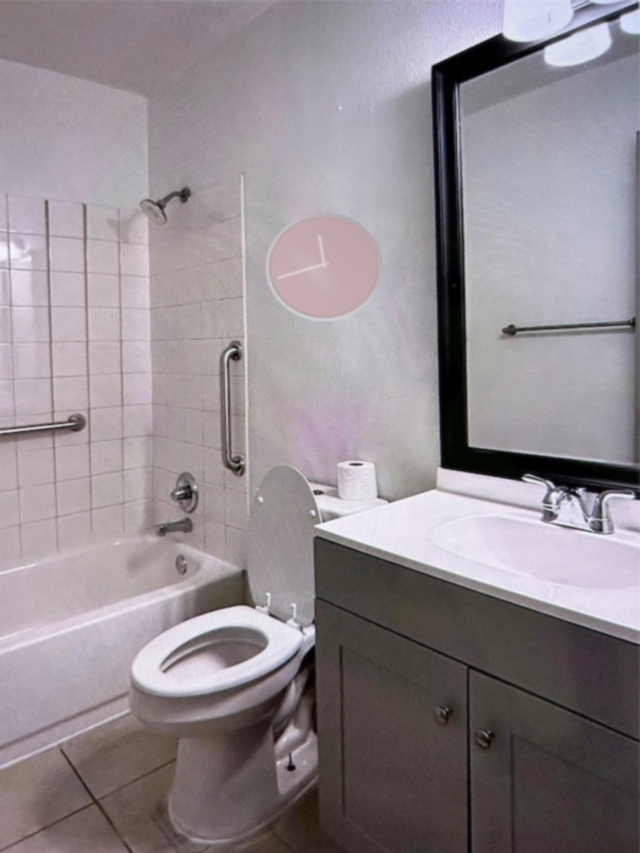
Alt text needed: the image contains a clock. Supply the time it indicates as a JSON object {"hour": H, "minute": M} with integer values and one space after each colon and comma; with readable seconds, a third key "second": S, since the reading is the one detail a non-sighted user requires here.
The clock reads {"hour": 11, "minute": 42}
